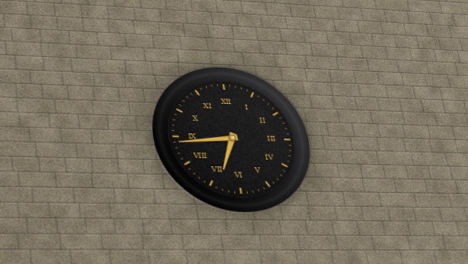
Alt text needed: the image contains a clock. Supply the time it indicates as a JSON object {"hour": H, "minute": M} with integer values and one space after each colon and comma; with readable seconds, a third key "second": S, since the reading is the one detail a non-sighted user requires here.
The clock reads {"hour": 6, "minute": 44}
